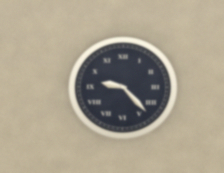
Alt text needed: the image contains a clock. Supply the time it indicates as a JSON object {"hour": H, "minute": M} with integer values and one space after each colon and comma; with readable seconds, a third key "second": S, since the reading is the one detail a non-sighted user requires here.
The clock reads {"hour": 9, "minute": 23}
